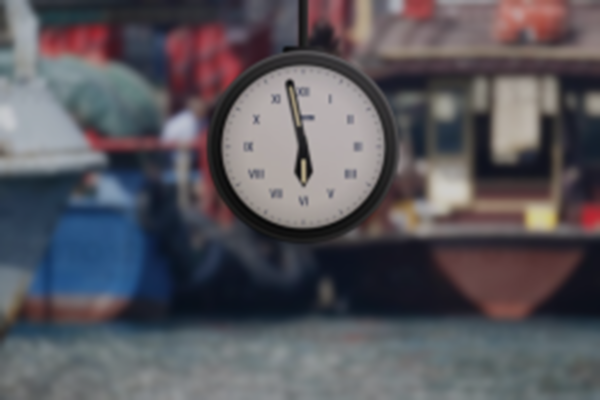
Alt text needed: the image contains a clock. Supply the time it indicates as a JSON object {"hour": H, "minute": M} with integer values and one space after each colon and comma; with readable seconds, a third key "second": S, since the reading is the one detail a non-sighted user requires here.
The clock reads {"hour": 5, "minute": 58}
